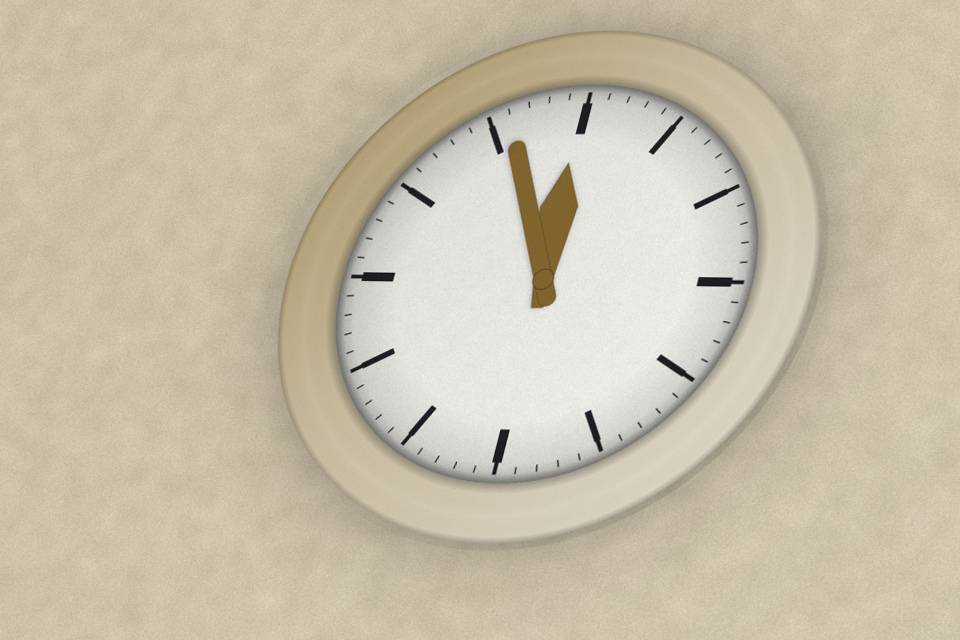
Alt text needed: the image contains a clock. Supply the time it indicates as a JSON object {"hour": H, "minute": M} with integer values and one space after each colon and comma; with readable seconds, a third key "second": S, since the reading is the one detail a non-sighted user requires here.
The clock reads {"hour": 11, "minute": 56}
